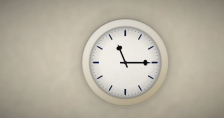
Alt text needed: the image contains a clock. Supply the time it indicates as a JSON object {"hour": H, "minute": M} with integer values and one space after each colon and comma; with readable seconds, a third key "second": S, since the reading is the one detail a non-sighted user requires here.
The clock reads {"hour": 11, "minute": 15}
